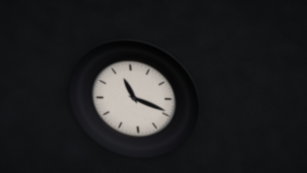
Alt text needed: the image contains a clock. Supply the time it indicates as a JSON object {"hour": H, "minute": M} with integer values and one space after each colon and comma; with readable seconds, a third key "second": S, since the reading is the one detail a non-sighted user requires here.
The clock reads {"hour": 11, "minute": 19}
